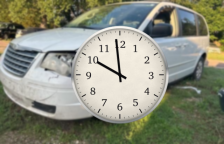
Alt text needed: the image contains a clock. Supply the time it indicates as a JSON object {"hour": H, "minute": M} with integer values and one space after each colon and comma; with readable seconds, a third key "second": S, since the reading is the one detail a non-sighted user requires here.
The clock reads {"hour": 9, "minute": 59}
